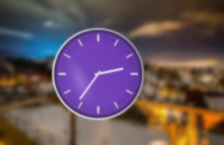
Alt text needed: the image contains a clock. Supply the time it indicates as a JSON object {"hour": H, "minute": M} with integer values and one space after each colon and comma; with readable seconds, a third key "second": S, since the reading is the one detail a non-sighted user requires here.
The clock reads {"hour": 2, "minute": 36}
